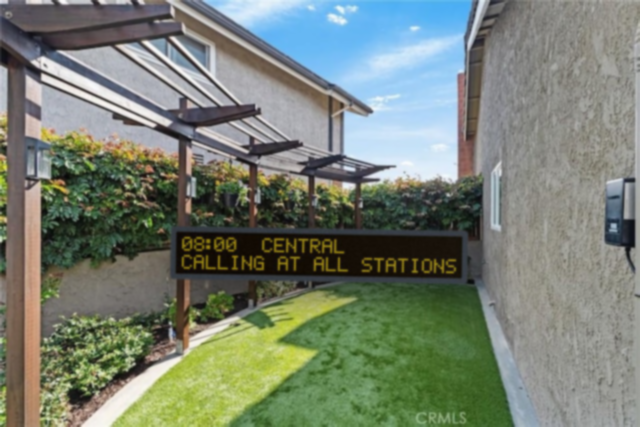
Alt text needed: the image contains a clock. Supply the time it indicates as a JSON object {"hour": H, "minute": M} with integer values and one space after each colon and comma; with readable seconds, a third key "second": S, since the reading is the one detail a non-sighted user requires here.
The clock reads {"hour": 8, "minute": 0}
